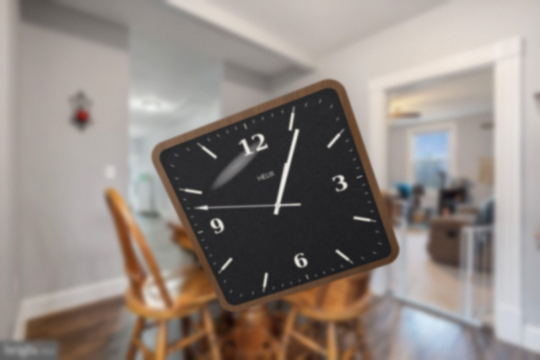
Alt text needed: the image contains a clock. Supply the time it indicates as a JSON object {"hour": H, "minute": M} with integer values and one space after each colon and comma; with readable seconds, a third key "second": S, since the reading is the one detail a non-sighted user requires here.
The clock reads {"hour": 1, "minute": 5, "second": 48}
